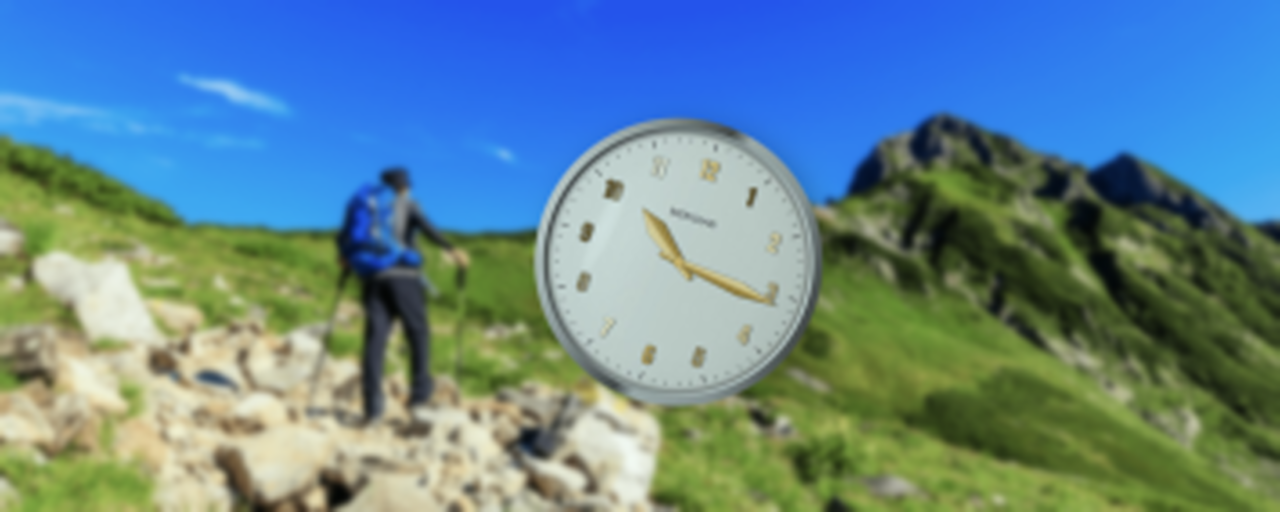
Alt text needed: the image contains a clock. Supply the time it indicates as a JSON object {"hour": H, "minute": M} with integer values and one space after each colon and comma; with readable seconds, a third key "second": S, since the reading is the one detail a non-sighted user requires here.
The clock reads {"hour": 10, "minute": 16}
